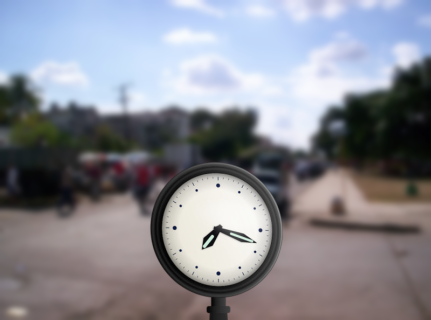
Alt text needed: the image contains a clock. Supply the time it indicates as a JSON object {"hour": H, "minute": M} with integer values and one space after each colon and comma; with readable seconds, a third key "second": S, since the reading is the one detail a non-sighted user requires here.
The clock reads {"hour": 7, "minute": 18}
